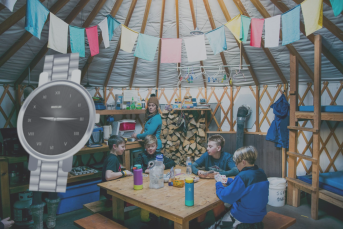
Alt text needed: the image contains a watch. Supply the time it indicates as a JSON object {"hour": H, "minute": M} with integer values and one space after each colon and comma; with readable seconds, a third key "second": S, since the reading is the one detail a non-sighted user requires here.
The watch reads {"hour": 9, "minute": 15}
